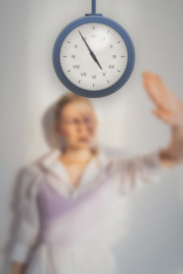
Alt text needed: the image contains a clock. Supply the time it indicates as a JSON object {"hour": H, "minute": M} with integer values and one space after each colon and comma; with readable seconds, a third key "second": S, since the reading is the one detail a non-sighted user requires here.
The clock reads {"hour": 4, "minute": 55}
